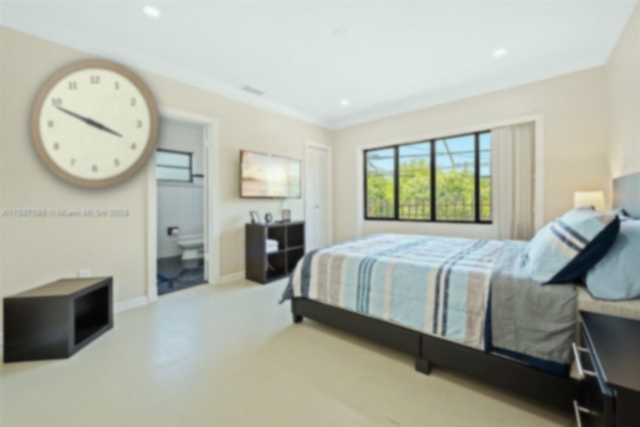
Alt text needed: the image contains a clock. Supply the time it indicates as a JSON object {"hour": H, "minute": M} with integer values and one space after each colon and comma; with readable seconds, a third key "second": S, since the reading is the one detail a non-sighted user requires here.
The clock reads {"hour": 3, "minute": 49}
